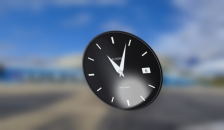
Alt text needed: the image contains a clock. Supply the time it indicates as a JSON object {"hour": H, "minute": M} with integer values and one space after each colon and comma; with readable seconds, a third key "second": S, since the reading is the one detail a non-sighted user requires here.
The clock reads {"hour": 11, "minute": 4}
